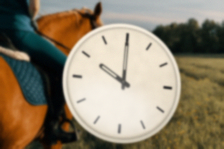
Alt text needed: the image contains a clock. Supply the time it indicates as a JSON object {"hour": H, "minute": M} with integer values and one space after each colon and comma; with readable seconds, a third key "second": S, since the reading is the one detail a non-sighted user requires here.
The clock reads {"hour": 10, "minute": 0}
